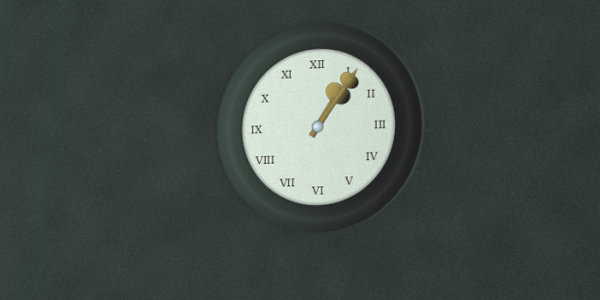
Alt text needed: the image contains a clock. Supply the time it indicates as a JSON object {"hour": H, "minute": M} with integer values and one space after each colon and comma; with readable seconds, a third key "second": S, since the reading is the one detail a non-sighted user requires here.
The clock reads {"hour": 1, "minute": 6}
